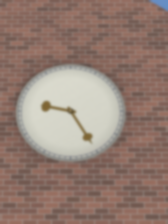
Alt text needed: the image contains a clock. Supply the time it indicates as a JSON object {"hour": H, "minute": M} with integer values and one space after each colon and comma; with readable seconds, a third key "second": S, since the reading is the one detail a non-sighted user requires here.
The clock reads {"hour": 9, "minute": 25}
